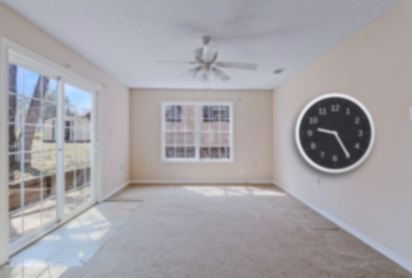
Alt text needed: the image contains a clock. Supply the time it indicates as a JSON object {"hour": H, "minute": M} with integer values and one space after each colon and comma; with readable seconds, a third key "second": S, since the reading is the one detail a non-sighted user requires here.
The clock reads {"hour": 9, "minute": 25}
